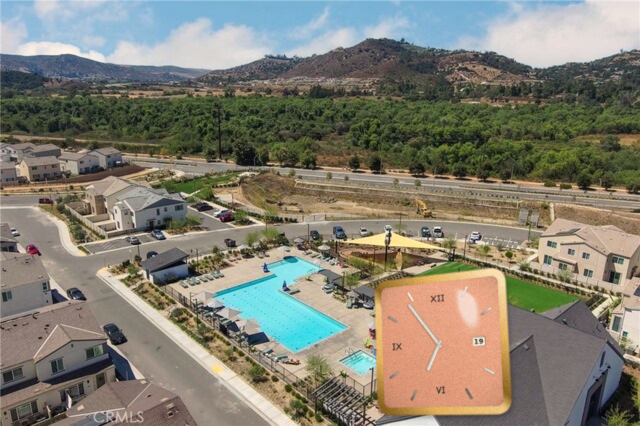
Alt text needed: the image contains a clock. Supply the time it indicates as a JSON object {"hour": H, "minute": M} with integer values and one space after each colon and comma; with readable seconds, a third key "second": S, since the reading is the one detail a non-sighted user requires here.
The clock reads {"hour": 6, "minute": 54}
